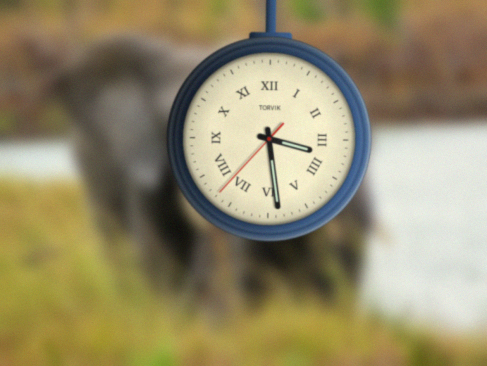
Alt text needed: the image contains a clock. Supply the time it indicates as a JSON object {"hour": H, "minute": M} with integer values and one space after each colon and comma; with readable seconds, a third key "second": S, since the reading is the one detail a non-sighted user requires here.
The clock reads {"hour": 3, "minute": 28, "second": 37}
